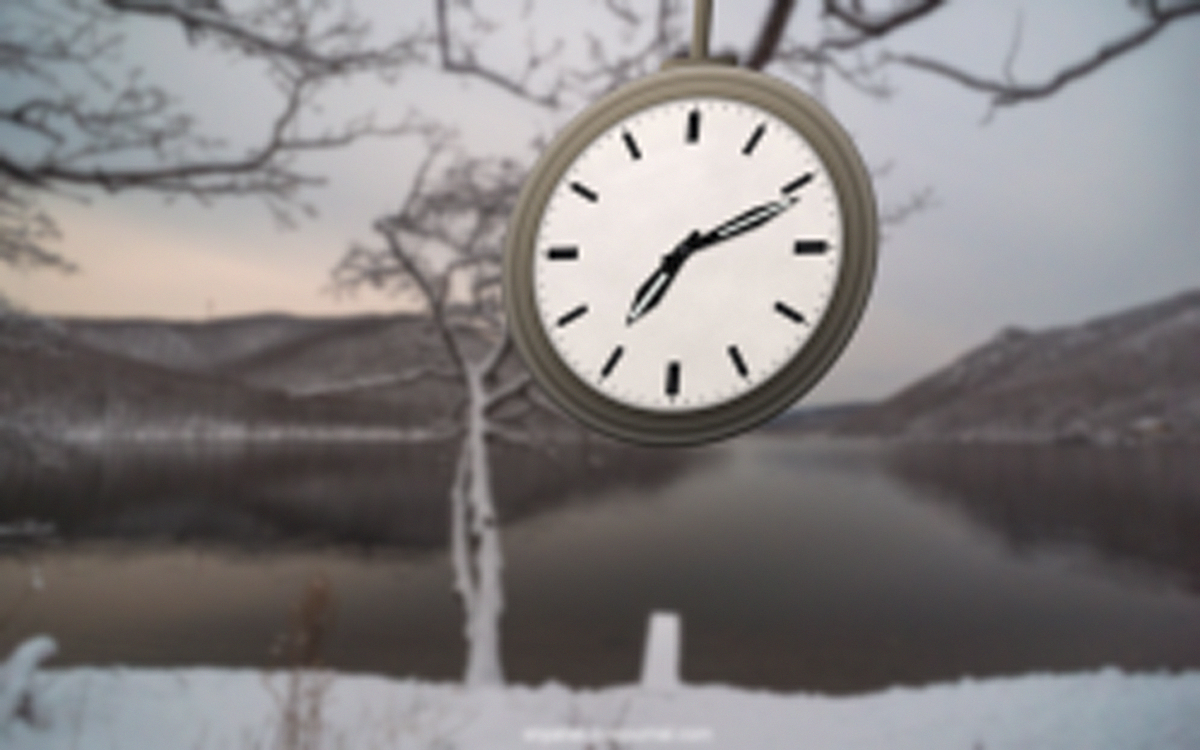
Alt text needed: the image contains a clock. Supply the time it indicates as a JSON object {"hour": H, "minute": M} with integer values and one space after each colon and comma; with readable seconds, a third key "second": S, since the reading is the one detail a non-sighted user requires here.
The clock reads {"hour": 7, "minute": 11}
